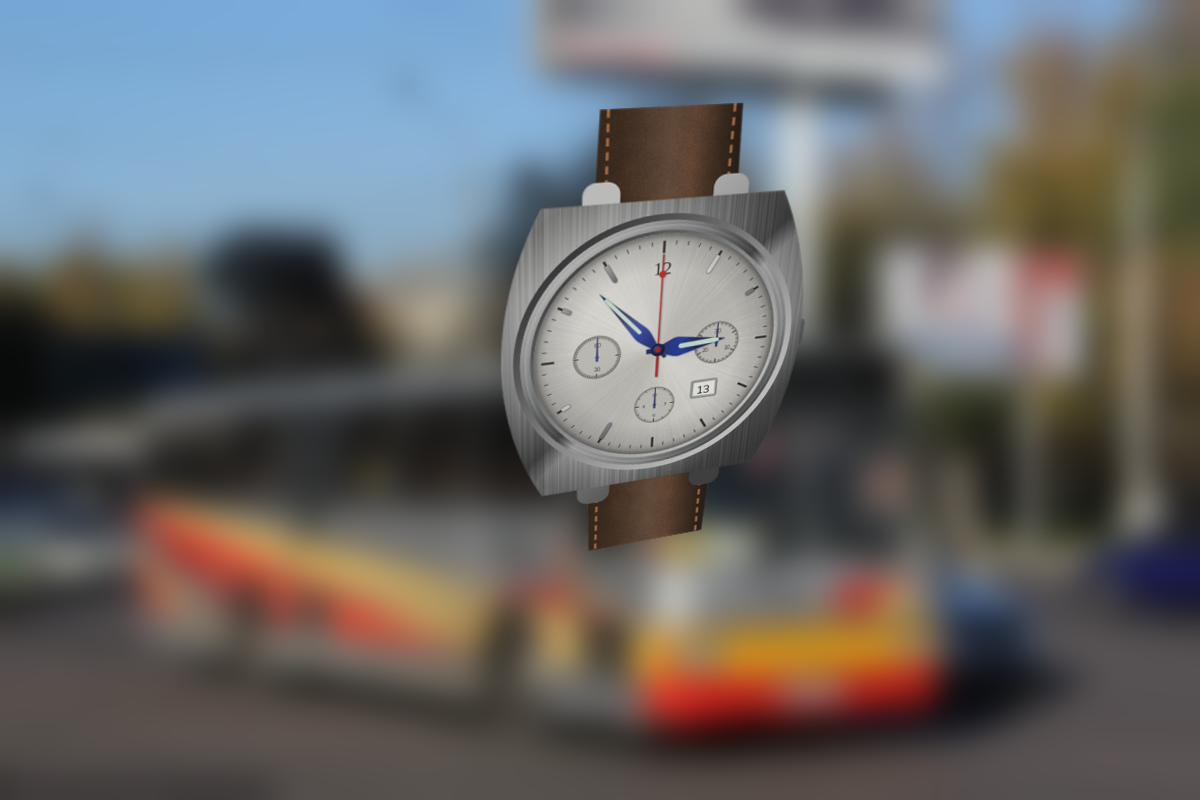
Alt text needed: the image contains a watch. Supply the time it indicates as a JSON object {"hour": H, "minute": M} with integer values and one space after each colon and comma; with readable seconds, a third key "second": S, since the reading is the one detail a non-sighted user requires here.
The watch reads {"hour": 2, "minute": 53}
